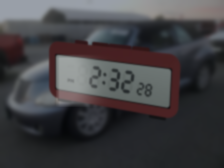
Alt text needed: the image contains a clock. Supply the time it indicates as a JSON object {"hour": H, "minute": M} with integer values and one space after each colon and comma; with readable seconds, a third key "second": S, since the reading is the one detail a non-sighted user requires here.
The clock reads {"hour": 2, "minute": 32, "second": 28}
